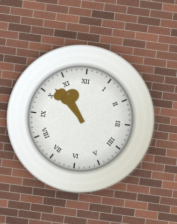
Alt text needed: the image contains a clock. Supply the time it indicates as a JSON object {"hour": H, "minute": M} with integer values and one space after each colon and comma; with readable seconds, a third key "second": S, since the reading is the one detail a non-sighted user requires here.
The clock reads {"hour": 10, "minute": 52}
